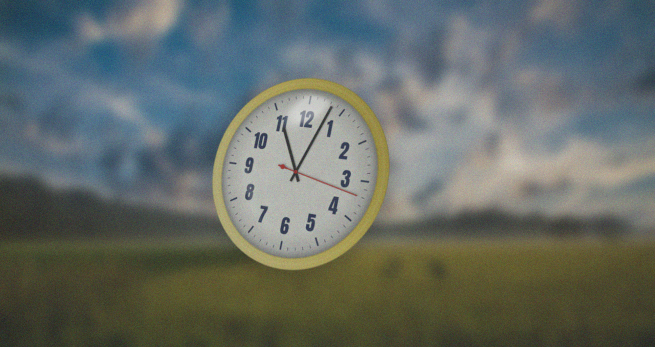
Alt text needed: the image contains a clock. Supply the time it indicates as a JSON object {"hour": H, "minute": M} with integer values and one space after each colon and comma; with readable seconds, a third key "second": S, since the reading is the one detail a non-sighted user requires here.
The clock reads {"hour": 11, "minute": 3, "second": 17}
